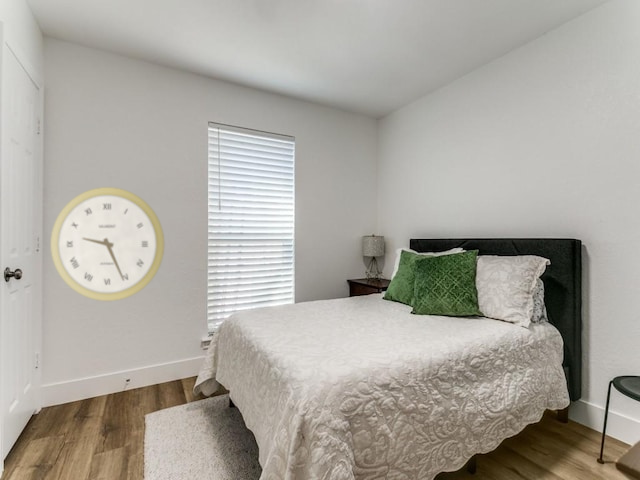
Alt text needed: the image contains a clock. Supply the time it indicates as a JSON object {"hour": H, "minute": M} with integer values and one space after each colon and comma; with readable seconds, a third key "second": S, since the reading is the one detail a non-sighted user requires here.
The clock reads {"hour": 9, "minute": 26}
